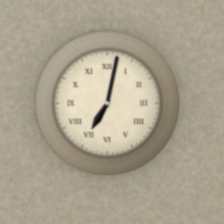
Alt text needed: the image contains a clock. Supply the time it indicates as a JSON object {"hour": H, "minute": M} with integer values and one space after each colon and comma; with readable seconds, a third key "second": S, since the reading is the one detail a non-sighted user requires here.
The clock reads {"hour": 7, "minute": 2}
